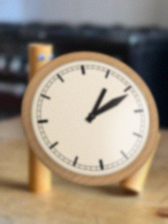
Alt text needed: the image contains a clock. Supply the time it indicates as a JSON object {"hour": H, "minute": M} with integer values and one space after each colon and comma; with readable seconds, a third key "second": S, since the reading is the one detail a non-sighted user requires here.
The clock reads {"hour": 1, "minute": 11}
